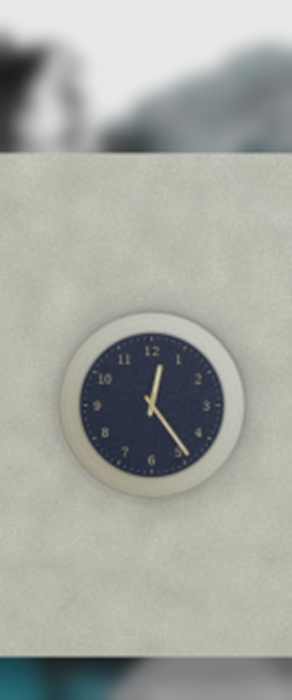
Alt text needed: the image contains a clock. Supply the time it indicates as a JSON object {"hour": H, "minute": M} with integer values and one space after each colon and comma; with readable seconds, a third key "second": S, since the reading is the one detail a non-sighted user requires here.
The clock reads {"hour": 12, "minute": 24}
